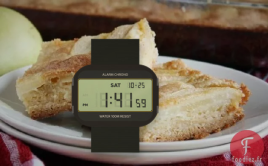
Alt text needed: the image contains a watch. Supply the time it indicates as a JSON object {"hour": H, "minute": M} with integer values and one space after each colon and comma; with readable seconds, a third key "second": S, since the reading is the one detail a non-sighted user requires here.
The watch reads {"hour": 1, "minute": 41, "second": 59}
